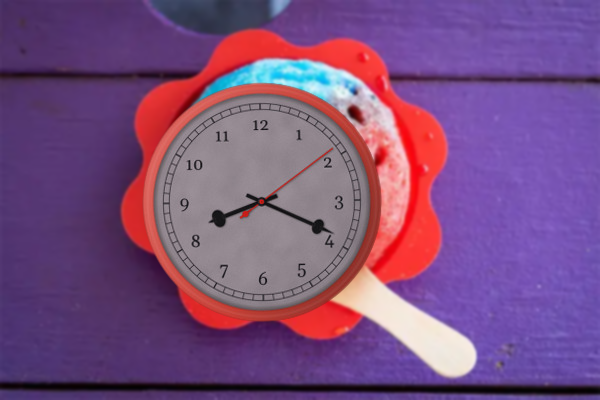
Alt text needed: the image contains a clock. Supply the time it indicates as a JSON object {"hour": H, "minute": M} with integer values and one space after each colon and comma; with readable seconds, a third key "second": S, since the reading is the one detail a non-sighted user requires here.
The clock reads {"hour": 8, "minute": 19, "second": 9}
